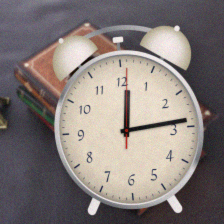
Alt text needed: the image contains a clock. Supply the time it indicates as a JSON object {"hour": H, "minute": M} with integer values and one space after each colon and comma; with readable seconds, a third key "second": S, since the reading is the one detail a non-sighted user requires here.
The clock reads {"hour": 12, "minute": 14, "second": 1}
